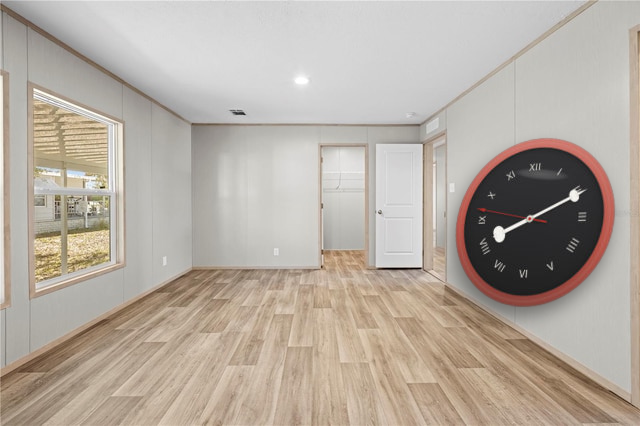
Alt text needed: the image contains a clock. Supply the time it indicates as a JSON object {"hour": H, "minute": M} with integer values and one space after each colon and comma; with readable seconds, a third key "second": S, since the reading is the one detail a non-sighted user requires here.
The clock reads {"hour": 8, "minute": 10, "second": 47}
